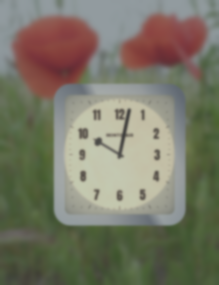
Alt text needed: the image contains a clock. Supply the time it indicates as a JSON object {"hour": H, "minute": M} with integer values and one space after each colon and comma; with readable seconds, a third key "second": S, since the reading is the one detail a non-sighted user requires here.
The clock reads {"hour": 10, "minute": 2}
